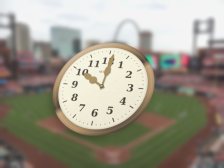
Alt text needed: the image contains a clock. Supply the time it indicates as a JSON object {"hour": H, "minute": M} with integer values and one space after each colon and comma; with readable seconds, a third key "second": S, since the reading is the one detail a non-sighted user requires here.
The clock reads {"hour": 10, "minute": 1}
